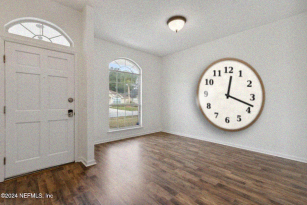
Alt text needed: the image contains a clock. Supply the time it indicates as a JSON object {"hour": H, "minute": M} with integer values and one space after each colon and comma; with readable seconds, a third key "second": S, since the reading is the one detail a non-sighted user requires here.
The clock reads {"hour": 12, "minute": 18}
